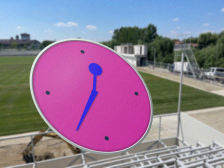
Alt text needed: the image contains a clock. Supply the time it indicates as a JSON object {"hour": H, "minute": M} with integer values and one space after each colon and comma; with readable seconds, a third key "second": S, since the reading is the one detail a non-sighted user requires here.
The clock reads {"hour": 12, "minute": 36}
